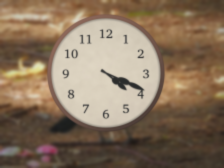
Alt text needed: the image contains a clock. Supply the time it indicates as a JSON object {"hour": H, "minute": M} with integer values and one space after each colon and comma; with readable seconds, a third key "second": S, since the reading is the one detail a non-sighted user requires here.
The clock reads {"hour": 4, "minute": 19}
